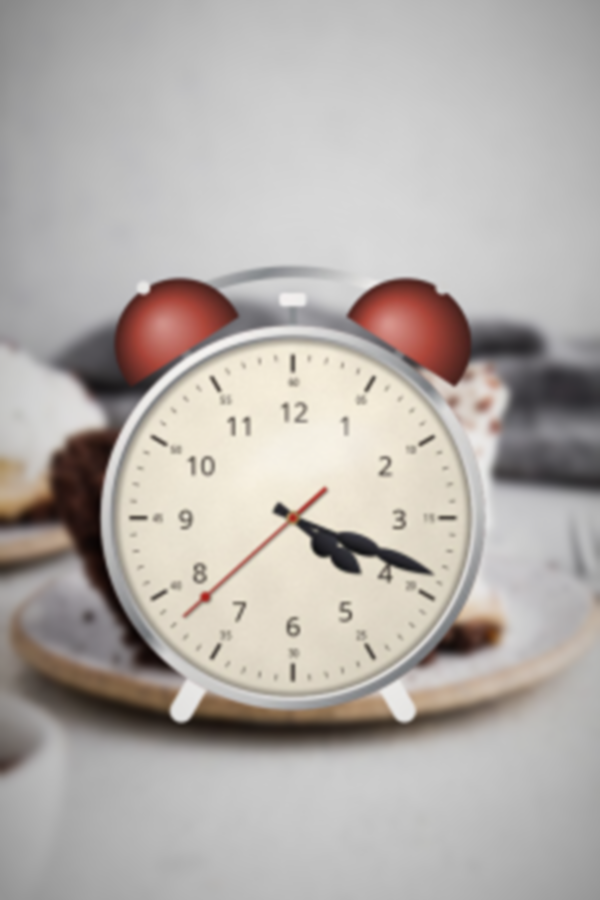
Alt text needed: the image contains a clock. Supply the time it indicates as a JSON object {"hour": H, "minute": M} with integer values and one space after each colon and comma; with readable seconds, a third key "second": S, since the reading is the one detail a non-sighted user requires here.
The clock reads {"hour": 4, "minute": 18, "second": 38}
